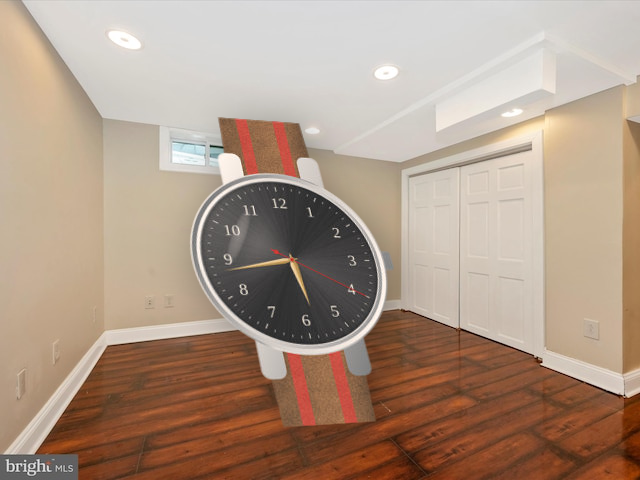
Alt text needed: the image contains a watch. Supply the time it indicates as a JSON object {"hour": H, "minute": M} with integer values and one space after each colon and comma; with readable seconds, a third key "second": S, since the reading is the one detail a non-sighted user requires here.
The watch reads {"hour": 5, "minute": 43, "second": 20}
